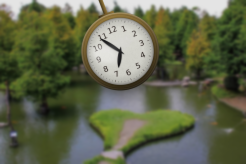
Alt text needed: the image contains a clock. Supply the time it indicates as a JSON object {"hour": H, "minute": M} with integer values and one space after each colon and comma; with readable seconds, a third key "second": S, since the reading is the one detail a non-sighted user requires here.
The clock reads {"hour": 6, "minute": 54}
